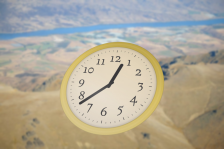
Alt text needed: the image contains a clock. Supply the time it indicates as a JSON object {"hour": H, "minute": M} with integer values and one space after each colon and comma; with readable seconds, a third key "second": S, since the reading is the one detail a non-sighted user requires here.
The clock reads {"hour": 12, "minute": 38}
